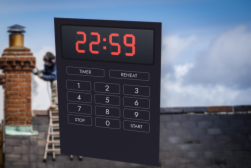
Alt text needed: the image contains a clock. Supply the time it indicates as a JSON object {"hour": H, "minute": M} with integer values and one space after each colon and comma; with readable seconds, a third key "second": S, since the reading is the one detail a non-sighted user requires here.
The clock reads {"hour": 22, "minute": 59}
